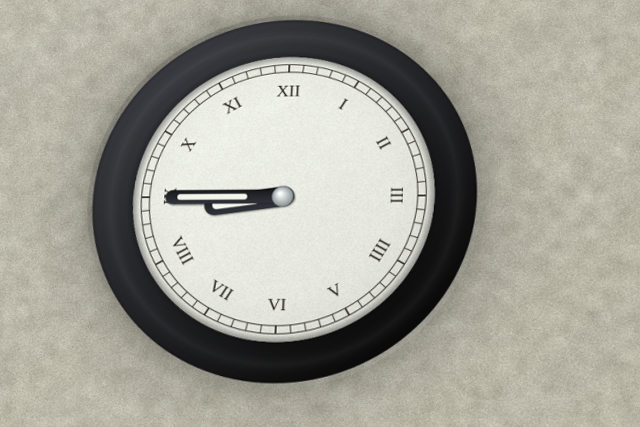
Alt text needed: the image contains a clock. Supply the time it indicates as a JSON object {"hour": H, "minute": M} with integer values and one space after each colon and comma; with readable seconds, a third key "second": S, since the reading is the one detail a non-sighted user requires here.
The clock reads {"hour": 8, "minute": 45}
